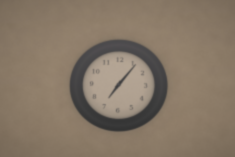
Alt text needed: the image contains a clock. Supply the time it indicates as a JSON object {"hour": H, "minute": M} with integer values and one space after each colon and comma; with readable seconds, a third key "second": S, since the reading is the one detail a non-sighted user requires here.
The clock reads {"hour": 7, "minute": 6}
